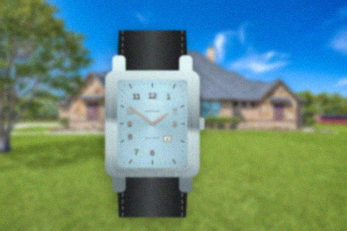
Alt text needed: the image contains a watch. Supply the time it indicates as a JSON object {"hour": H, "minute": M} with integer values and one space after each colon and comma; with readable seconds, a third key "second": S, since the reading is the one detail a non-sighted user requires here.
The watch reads {"hour": 1, "minute": 51}
